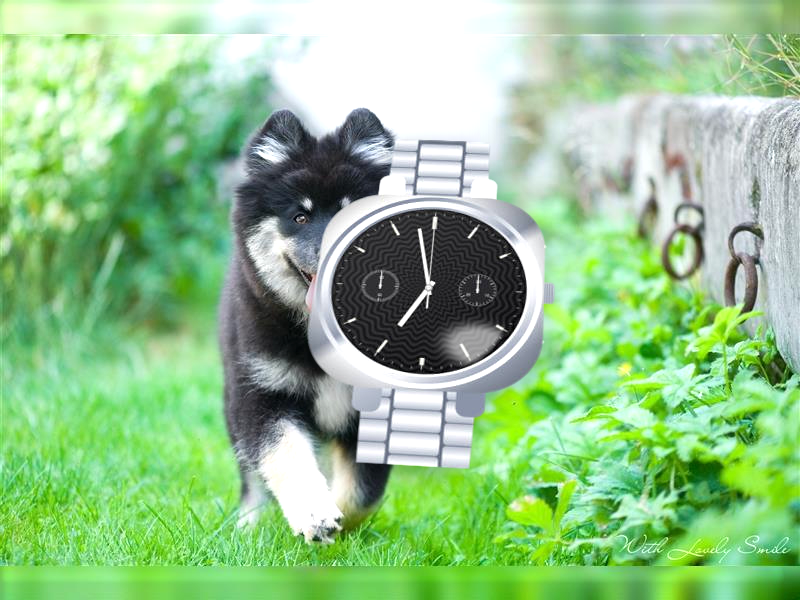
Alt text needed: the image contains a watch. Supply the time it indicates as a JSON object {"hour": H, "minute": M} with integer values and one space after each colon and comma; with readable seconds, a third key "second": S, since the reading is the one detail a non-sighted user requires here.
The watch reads {"hour": 6, "minute": 58}
